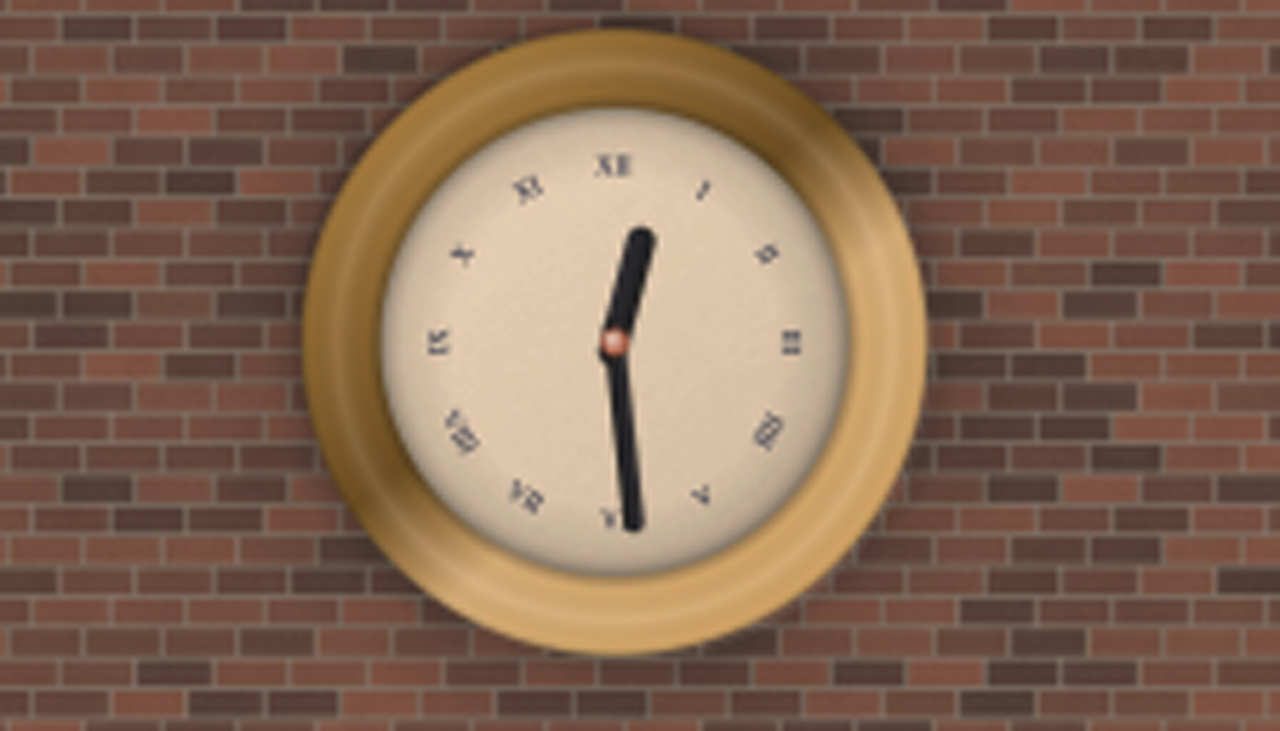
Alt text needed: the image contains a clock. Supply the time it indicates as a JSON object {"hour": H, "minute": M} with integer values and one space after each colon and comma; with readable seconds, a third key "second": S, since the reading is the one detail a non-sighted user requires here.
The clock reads {"hour": 12, "minute": 29}
